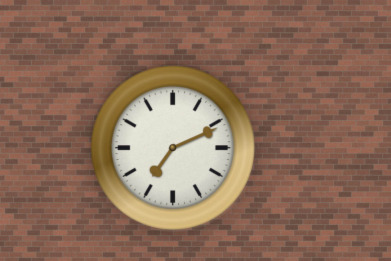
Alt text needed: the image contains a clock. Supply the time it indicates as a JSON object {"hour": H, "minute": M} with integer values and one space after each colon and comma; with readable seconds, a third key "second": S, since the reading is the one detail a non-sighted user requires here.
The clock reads {"hour": 7, "minute": 11}
